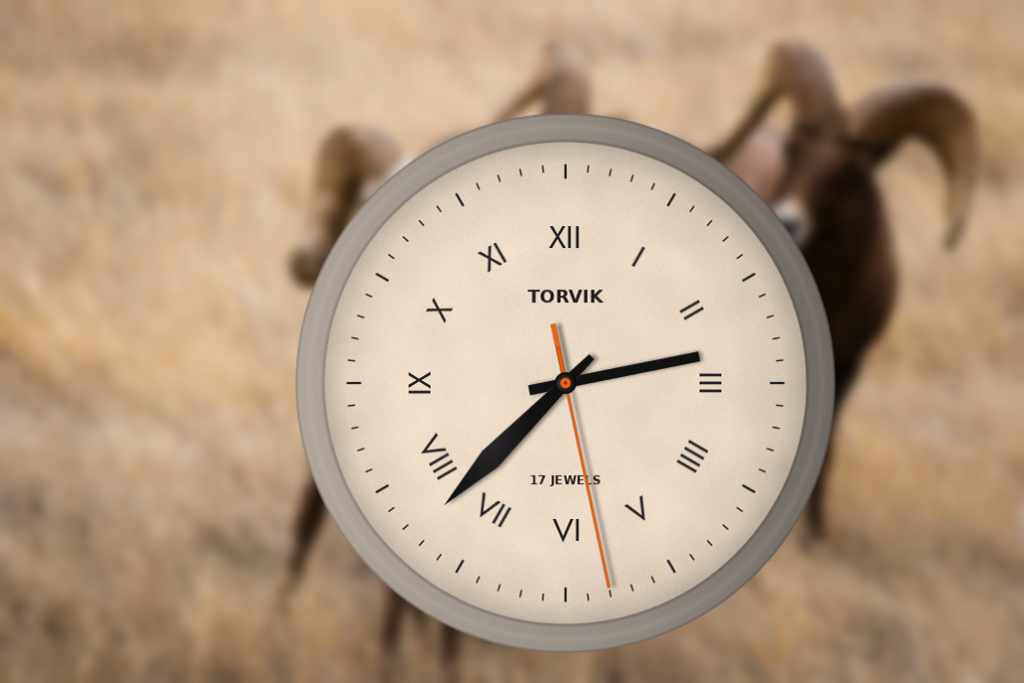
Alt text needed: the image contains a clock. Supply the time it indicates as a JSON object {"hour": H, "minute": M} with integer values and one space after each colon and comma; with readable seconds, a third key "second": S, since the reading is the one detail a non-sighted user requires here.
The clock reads {"hour": 2, "minute": 37, "second": 28}
